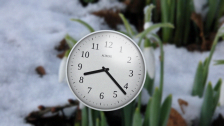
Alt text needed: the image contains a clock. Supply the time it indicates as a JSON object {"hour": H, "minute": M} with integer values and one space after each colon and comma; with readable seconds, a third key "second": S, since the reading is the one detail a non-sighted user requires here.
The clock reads {"hour": 8, "minute": 22}
